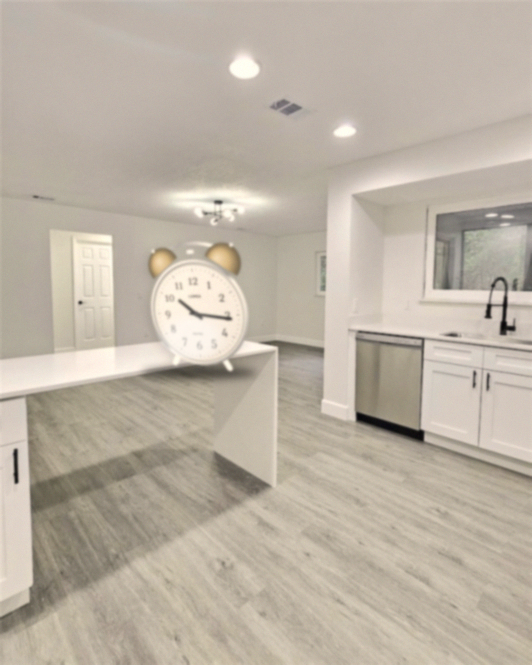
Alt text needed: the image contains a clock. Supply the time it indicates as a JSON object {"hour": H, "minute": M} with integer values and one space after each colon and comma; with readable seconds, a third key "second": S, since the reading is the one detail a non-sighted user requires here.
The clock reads {"hour": 10, "minute": 16}
